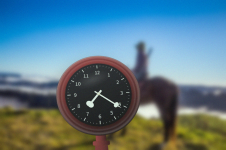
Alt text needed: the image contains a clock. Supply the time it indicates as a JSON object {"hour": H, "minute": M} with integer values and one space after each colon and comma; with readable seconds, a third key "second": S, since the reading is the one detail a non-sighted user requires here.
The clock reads {"hour": 7, "minute": 21}
